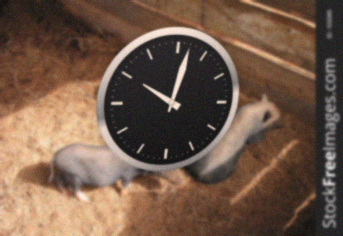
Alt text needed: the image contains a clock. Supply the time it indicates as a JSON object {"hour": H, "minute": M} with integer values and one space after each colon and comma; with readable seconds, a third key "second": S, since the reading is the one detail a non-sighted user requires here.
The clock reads {"hour": 10, "minute": 2}
